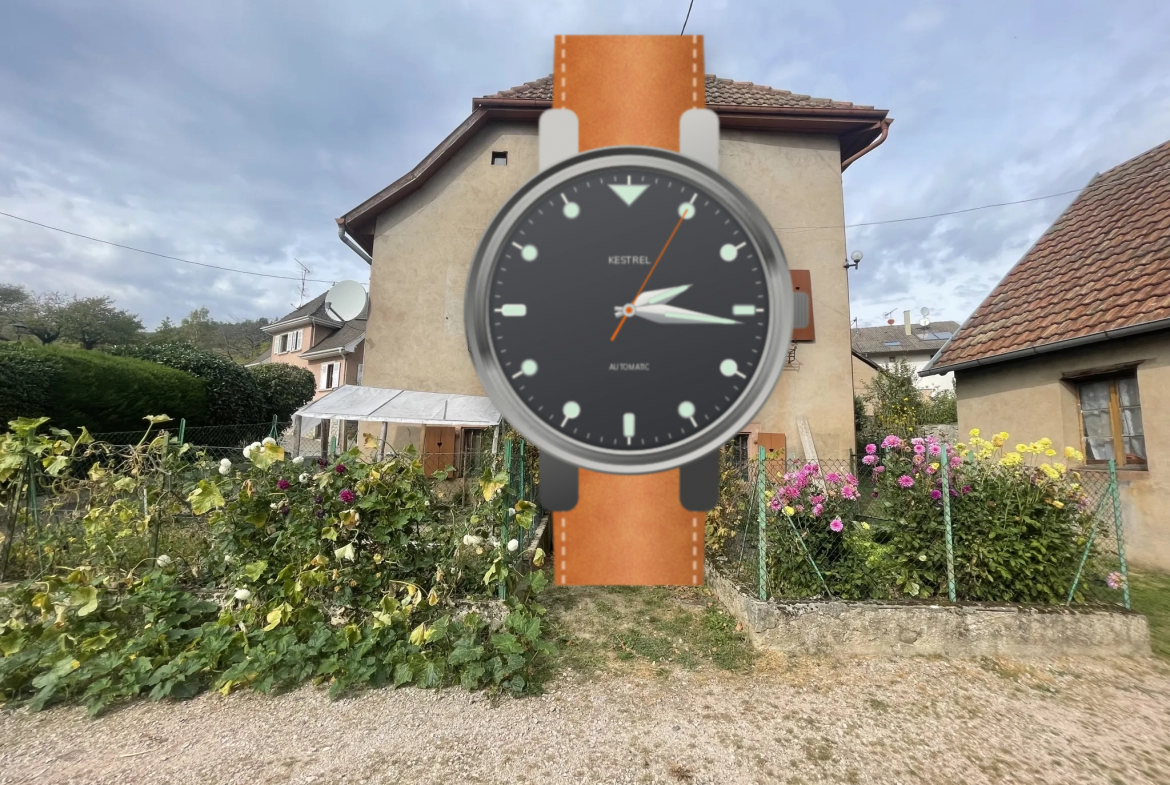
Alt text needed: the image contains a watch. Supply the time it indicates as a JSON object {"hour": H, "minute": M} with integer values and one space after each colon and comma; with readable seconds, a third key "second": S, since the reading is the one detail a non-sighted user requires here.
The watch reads {"hour": 2, "minute": 16, "second": 5}
